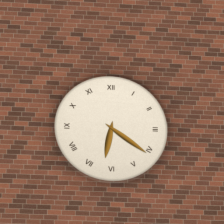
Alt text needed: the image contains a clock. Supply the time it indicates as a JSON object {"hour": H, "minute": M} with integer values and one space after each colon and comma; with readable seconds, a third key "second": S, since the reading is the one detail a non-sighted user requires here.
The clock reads {"hour": 6, "minute": 21}
